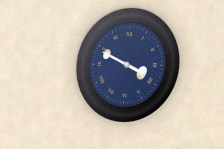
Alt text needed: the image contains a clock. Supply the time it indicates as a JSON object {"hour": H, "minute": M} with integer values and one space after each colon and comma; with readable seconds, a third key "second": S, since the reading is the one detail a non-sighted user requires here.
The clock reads {"hour": 3, "minute": 49}
